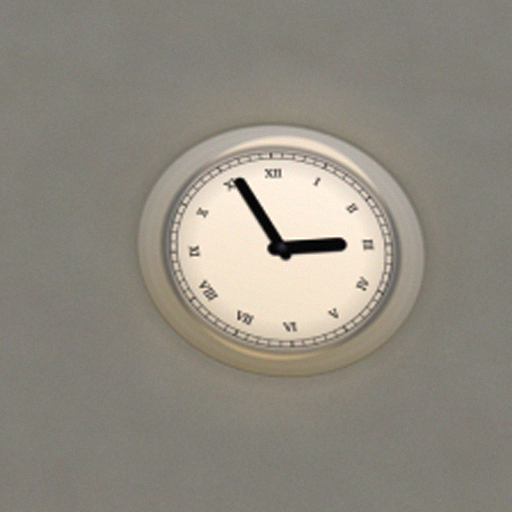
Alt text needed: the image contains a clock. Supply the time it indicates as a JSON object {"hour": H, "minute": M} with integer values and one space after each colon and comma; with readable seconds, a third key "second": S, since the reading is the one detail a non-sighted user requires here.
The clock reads {"hour": 2, "minute": 56}
